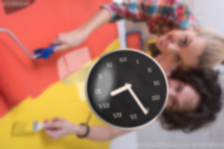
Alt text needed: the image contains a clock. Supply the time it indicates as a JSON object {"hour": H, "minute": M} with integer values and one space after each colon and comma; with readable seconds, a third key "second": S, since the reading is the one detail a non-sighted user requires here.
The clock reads {"hour": 8, "minute": 26}
